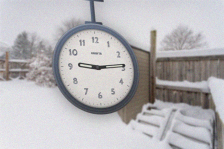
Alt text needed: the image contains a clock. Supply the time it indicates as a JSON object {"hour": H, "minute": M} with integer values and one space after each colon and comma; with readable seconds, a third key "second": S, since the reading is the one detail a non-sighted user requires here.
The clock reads {"hour": 9, "minute": 14}
